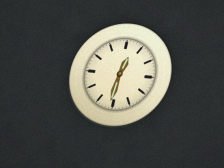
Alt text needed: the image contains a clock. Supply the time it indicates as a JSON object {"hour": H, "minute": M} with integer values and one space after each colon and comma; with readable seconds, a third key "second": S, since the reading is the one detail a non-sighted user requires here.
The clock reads {"hour": 12, "minute": 31}
